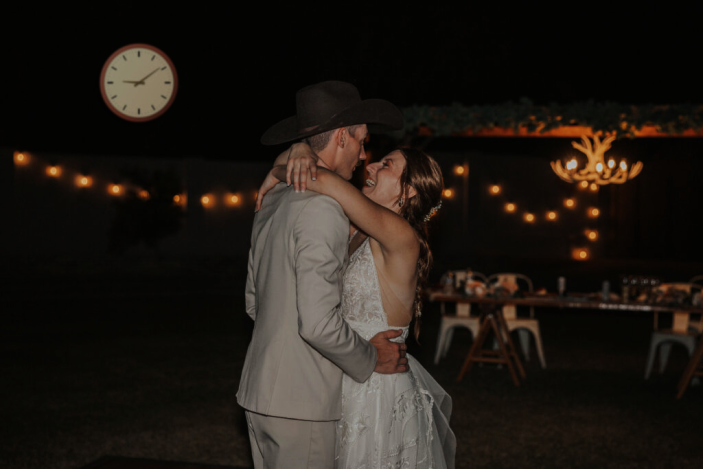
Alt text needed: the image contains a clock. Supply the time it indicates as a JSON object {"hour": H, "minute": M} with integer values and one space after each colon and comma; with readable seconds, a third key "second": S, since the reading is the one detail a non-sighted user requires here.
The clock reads {"hour": 9, "minute": 9}
